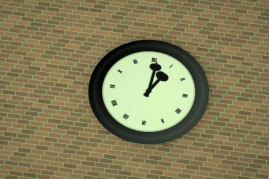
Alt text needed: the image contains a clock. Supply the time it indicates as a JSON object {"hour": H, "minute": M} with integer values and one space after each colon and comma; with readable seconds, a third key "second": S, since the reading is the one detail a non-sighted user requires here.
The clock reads {"hour": 1, "minute": 1}
